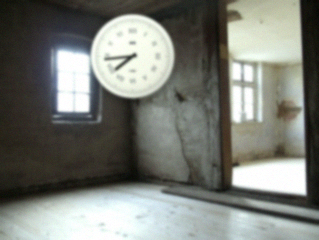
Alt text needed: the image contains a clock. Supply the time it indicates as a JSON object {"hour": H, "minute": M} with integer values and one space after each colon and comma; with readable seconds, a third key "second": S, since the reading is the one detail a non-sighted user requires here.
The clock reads {"hour": 7, "minute": 44}
